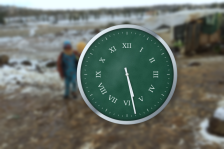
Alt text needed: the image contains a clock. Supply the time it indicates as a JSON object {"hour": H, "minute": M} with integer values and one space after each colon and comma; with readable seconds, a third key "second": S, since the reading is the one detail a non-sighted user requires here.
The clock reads {"hour": 5, "minute": 28}
